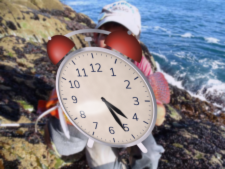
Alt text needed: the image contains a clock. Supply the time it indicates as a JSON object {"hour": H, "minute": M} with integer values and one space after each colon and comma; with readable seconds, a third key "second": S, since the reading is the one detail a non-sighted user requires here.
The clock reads {"hour": 4, "minute": 26}
